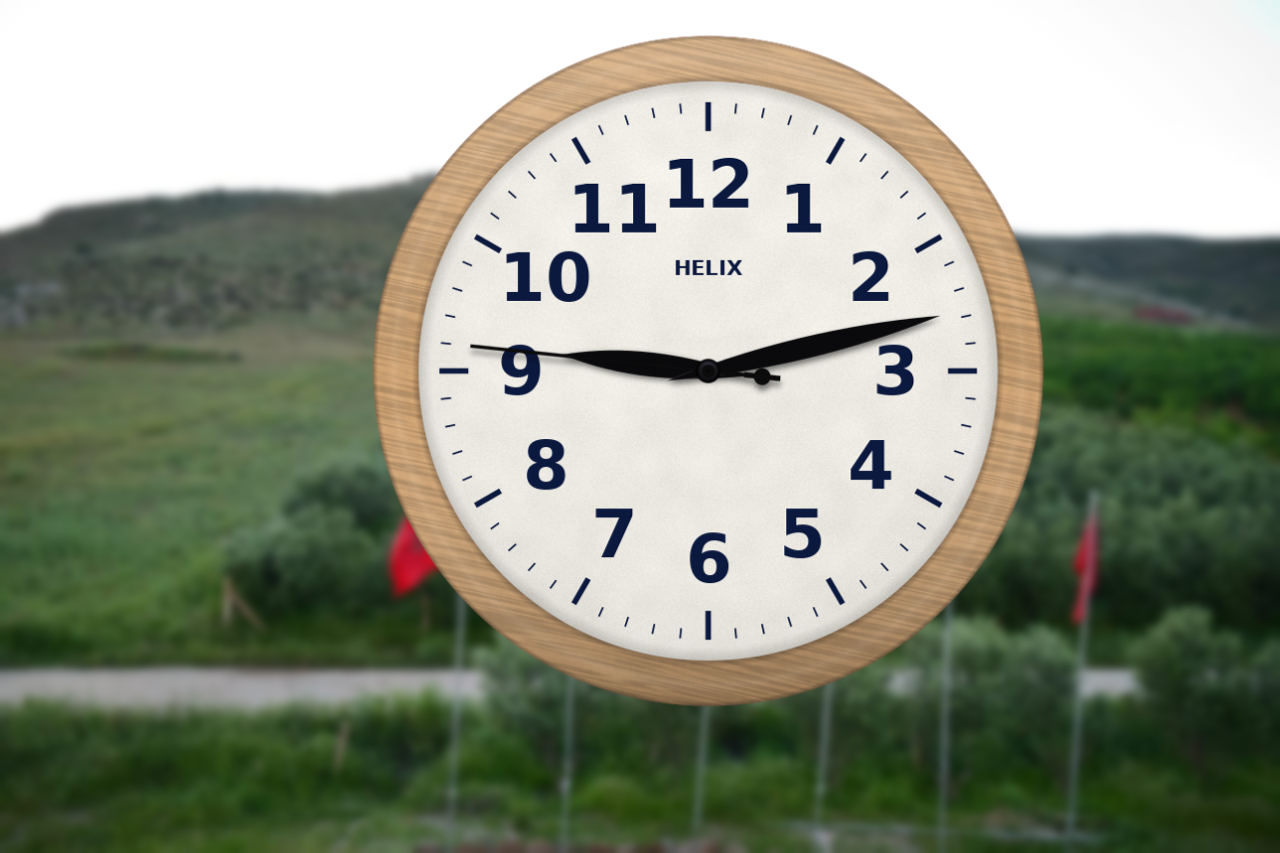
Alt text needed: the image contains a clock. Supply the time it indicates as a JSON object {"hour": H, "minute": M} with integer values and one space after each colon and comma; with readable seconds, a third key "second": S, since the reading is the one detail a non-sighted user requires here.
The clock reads {"hour": 9, "minute": 12, "second": 46}
